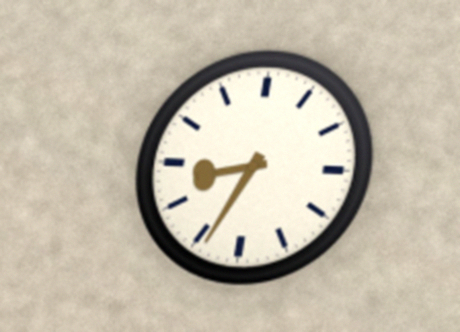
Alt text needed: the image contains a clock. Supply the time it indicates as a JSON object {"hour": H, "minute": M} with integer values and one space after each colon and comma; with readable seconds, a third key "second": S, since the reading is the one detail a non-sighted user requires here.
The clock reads {"hour": 8, "minute": 34}
